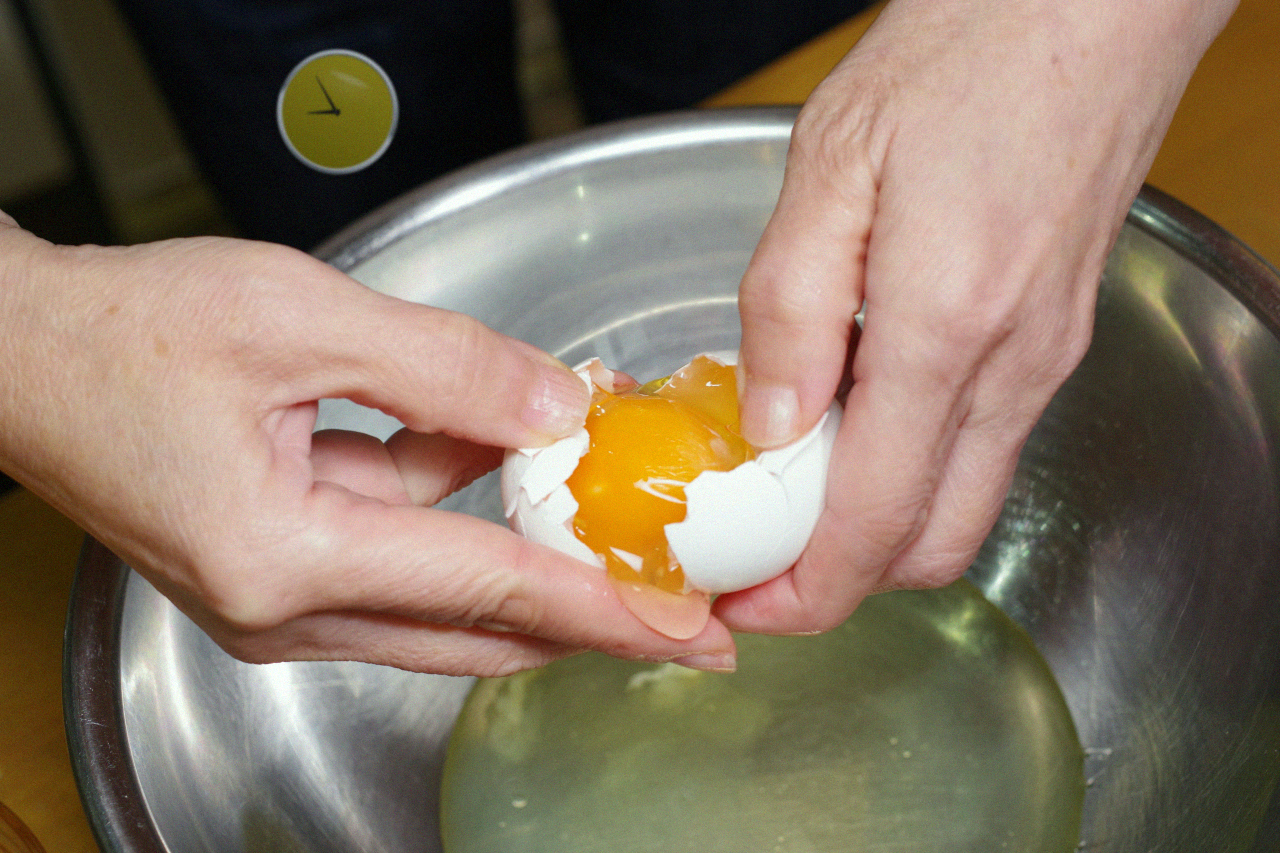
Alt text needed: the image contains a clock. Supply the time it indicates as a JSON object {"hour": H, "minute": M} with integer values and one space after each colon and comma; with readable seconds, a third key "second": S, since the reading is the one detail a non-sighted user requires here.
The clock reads {"hour": 8, "minute": 55}
